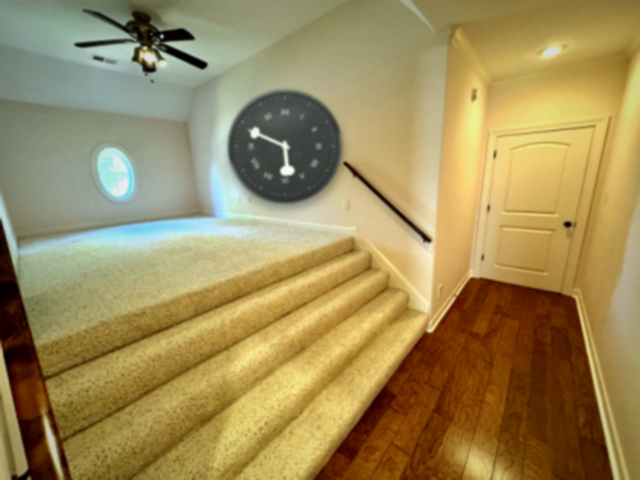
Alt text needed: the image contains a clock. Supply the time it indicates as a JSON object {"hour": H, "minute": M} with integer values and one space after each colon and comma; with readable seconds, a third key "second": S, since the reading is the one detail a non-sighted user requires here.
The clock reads {"hour": 5, "minute": 49}
